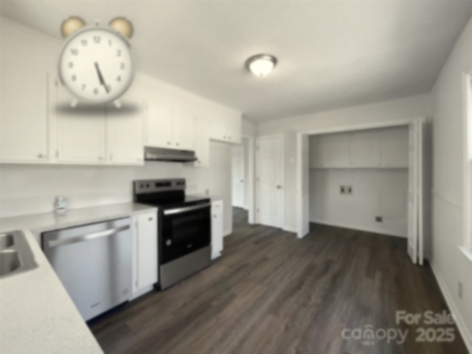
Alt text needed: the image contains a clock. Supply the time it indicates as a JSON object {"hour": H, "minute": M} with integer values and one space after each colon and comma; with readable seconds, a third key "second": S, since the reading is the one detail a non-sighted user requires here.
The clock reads {"hour": 5, "minute": 26}
